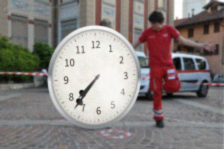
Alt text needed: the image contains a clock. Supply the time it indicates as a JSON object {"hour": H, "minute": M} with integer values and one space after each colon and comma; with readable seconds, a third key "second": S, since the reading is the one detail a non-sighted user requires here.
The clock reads {"hour": 7, "minute": 37}
